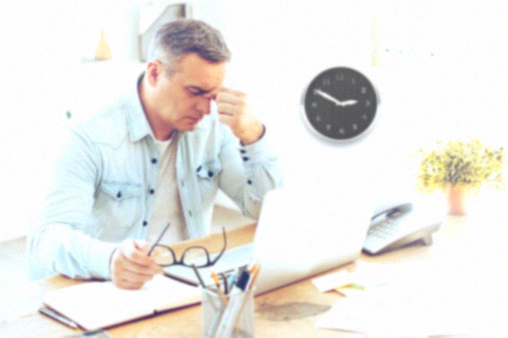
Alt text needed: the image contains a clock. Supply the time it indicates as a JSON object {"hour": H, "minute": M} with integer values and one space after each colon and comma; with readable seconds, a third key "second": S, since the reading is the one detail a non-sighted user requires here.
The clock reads {"hour": 2, "minute": 50}
